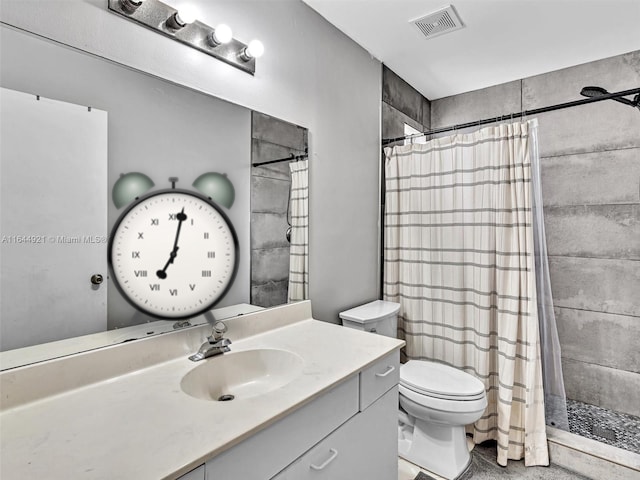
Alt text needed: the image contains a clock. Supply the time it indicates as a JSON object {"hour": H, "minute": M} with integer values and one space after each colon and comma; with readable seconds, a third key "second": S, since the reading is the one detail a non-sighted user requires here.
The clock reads {"hour": 7, "minute": 2}
